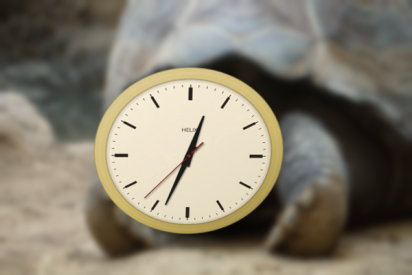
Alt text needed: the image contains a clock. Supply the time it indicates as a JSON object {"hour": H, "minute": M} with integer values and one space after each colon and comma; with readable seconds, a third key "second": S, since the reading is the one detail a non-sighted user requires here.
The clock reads {"hour": 12, "minute": 33, "second": 37}
